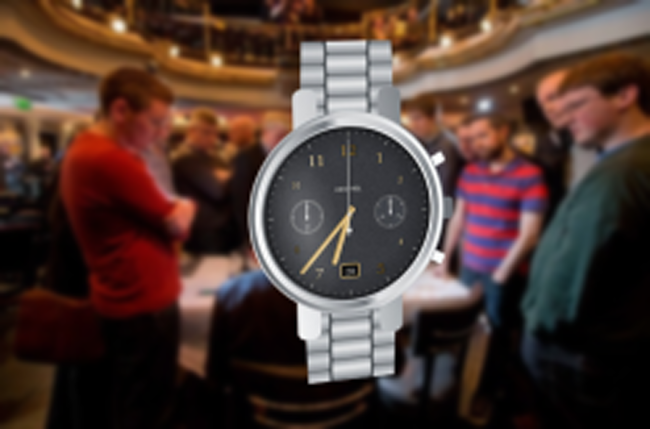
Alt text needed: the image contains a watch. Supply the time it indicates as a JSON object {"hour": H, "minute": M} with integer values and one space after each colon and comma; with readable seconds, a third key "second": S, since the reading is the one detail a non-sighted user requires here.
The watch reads {"hour": 6, "minute": 37}
